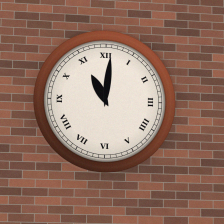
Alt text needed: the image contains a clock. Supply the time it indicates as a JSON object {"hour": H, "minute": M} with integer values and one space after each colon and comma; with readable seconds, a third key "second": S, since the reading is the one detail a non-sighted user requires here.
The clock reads {"hour": 11, "minute": 1}
